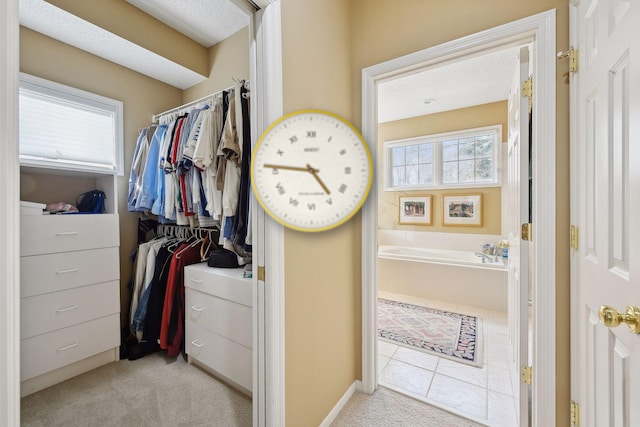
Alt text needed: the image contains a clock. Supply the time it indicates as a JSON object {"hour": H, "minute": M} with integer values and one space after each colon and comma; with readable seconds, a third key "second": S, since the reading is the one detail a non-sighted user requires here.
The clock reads {"hour": 4, "minute": 46}
